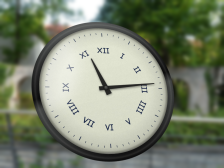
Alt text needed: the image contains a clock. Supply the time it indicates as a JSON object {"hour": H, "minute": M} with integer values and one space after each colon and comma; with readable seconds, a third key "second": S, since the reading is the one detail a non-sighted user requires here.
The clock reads {"hour": 11, "minute": 14}
